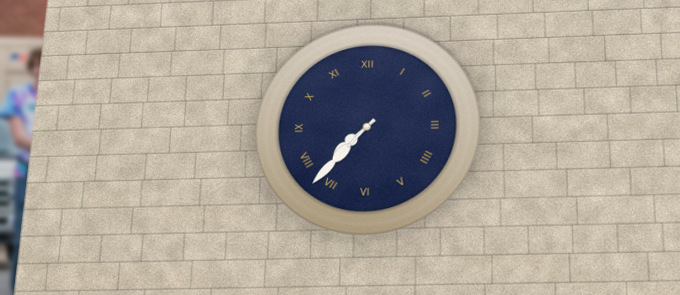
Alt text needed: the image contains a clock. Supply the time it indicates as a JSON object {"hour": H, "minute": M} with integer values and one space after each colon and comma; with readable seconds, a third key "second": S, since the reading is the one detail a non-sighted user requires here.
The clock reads {"hour": 7, "minute": 37}
